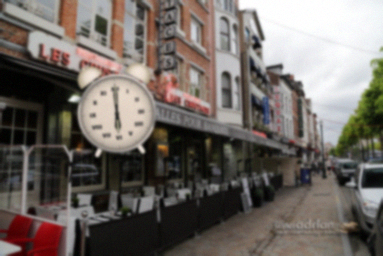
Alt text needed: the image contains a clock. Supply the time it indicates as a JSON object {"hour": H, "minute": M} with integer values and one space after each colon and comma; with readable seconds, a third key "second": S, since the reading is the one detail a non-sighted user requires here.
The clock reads {"hour": 6, "minute": 0}
